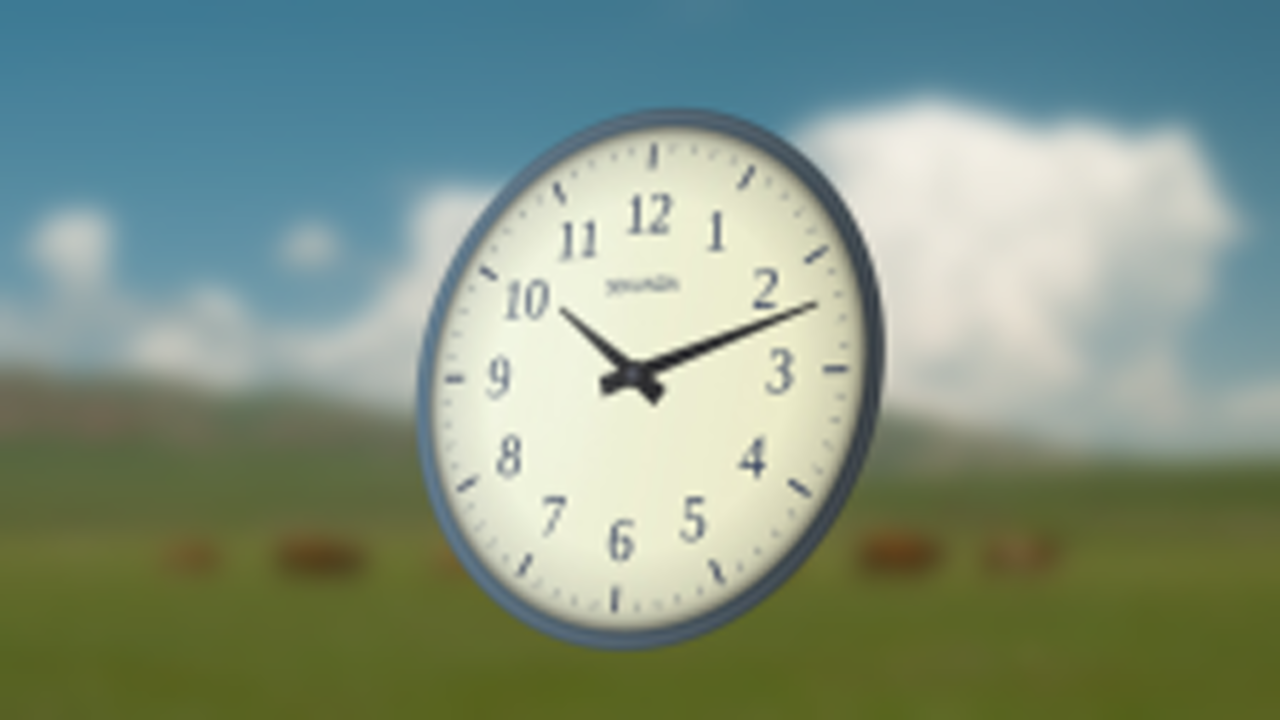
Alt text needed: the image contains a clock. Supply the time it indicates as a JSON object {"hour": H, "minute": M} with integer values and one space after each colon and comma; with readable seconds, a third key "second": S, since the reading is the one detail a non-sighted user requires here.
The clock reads {"hour": 10, "minute": 12}
